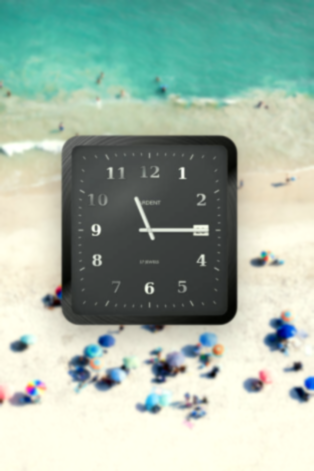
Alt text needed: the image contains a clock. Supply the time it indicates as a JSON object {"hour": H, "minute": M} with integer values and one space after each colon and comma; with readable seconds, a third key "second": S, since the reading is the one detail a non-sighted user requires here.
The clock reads {"hour": 11, "minute": 15}
